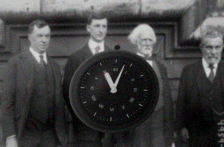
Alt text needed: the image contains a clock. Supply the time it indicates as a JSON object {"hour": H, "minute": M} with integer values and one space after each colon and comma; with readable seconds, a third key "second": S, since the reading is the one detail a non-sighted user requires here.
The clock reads {"hour": 11, "minute": 3}
